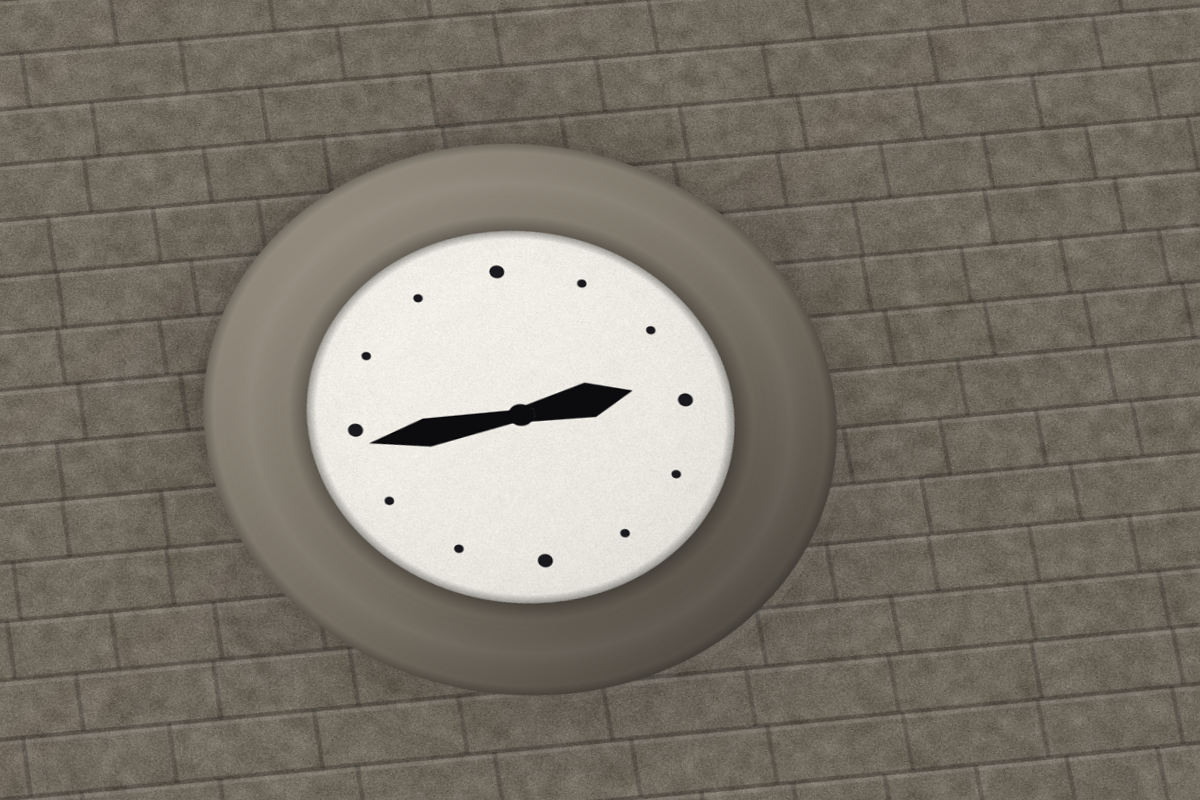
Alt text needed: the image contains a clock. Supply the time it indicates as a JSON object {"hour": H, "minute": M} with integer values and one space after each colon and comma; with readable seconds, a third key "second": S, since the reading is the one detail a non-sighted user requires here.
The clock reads {"hour": 2, "minute": 44}
